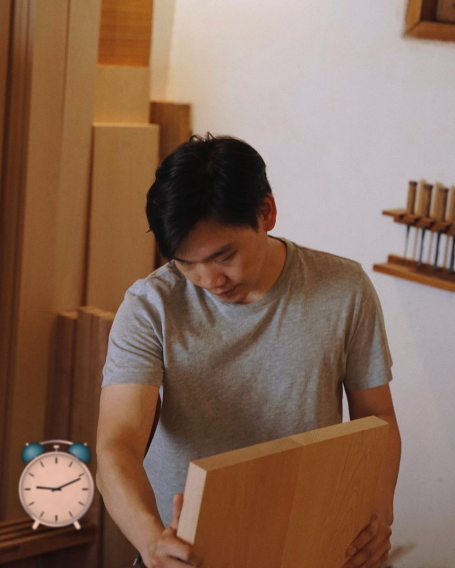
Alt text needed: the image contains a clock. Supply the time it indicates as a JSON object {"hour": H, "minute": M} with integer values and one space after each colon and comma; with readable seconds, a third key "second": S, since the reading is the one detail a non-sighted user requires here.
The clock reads {"hour": 9, "minute": 11}
